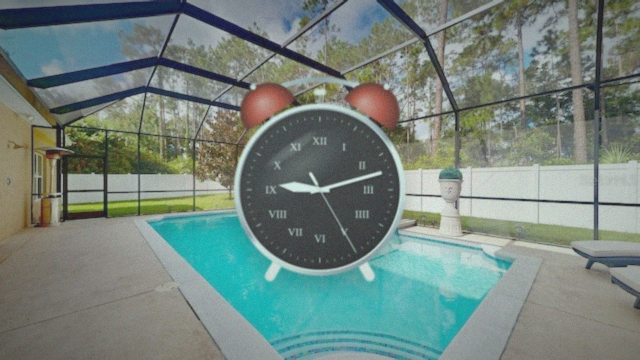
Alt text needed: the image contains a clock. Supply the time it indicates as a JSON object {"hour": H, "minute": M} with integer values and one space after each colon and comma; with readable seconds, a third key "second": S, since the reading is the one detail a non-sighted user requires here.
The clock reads {"hour": 9, "minute": 12, "second": 25}
